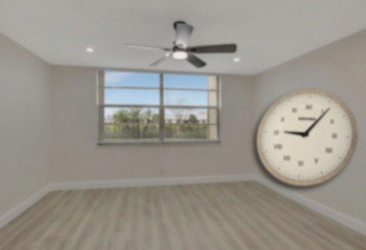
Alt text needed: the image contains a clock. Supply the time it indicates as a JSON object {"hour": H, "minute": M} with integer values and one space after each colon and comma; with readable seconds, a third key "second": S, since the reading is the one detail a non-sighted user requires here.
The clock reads {"hour": 9, "minute": 6}
